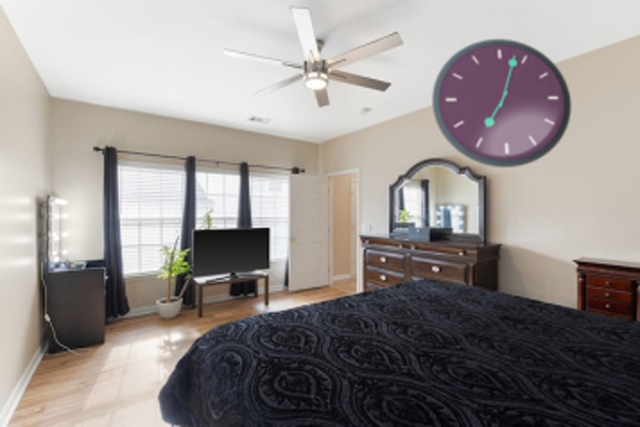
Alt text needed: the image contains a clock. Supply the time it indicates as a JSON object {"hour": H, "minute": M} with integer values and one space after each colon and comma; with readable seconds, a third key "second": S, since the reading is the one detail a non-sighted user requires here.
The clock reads {"hour": 7, "minute": 3}
